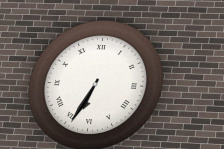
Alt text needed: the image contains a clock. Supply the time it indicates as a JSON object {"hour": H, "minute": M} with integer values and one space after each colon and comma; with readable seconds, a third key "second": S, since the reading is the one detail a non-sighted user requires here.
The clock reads {"hour": 6, "minute": 34}
